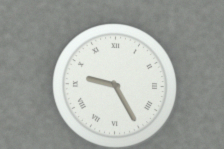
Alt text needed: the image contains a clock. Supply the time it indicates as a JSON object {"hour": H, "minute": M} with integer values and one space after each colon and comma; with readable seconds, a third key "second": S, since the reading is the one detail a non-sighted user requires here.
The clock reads {"hour": 9, "minute": 25}
